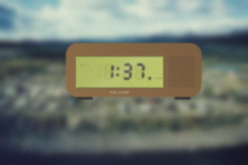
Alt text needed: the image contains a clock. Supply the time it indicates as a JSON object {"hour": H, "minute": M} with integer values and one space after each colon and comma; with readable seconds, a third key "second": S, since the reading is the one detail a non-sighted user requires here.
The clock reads {"hour": 1, "minute": 37}
